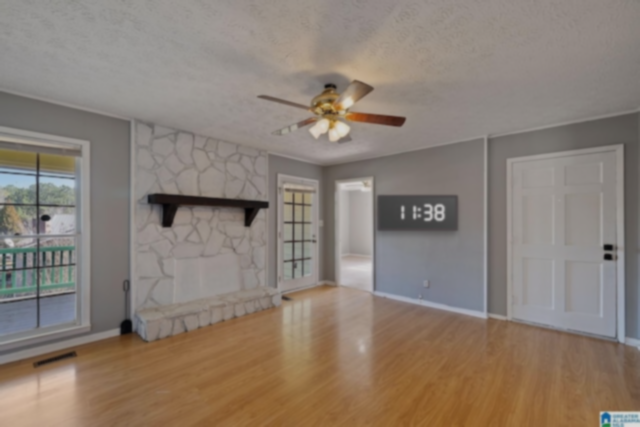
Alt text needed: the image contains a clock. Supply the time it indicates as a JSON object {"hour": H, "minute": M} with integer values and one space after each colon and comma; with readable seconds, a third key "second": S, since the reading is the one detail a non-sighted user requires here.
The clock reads {"hour": 11, "minute": 38}
